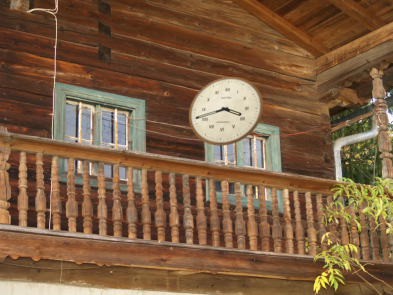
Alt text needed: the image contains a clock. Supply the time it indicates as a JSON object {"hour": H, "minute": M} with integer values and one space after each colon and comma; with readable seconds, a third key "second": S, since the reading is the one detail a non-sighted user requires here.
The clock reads {"hour": 3, "minute": 42}
